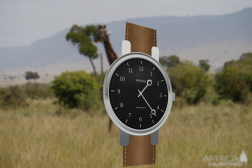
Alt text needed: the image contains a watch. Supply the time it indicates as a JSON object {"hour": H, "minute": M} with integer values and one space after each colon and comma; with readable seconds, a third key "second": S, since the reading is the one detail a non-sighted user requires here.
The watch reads {"hour": 1, "minute": 23}
